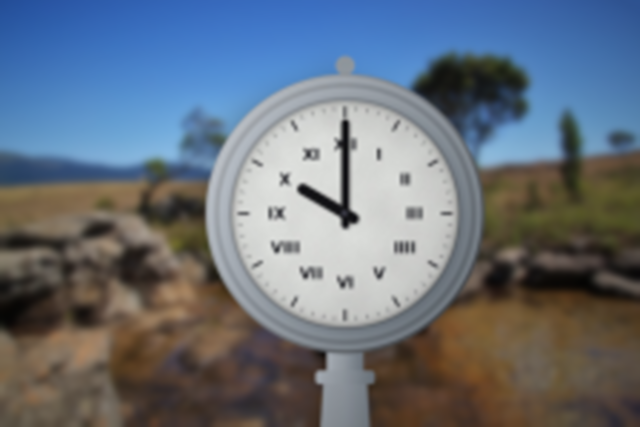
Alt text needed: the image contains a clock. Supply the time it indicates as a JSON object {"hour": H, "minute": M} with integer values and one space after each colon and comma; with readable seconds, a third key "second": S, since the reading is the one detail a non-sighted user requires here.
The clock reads {"hour": 10, "minute": 0}
